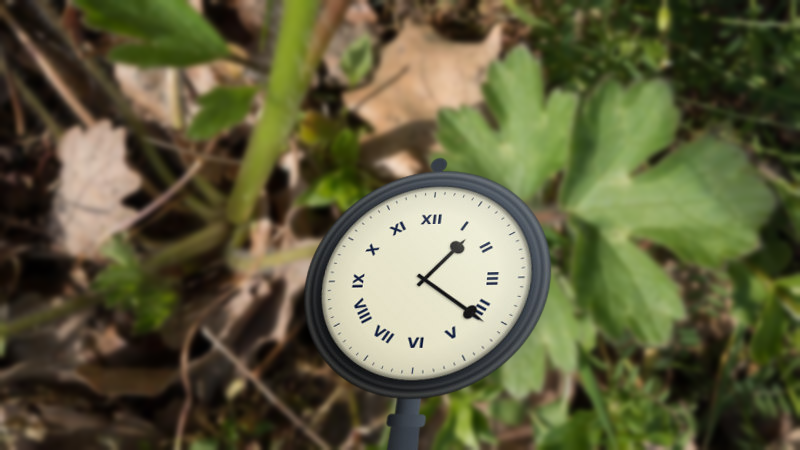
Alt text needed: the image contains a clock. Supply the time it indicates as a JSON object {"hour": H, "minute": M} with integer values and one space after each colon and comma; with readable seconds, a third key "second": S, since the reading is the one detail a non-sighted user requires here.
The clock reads {"hour": 1, "minute": 21}
